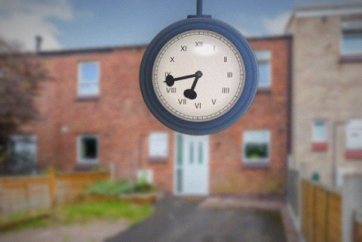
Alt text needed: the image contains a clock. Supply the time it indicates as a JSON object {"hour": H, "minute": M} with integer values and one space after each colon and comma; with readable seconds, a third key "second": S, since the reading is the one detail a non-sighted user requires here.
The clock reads {"hour": 6, "minute": 43}
